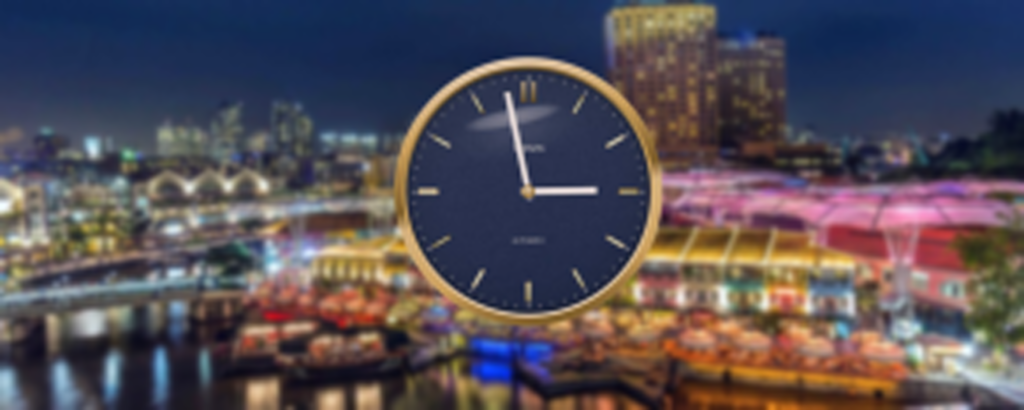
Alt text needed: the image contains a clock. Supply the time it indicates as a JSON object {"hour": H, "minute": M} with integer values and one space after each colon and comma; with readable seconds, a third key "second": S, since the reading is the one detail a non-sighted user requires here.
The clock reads {"hour": 2, "minute": 58}
